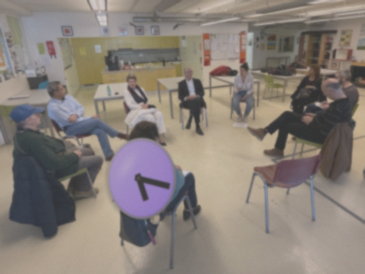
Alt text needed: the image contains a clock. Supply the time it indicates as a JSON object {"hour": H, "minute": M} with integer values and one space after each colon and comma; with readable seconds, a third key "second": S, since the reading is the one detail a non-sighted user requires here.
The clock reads {"hour": 5, "minute": 17}
